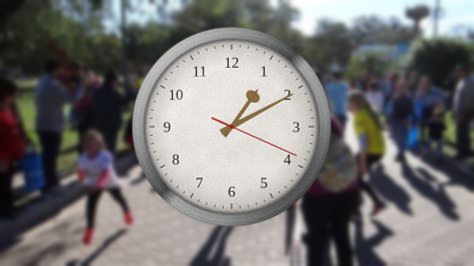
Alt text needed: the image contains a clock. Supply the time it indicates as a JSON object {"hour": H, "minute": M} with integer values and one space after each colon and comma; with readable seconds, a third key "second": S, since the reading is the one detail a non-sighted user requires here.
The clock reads {"hour": 1, "minute": 10, "second": 19}
